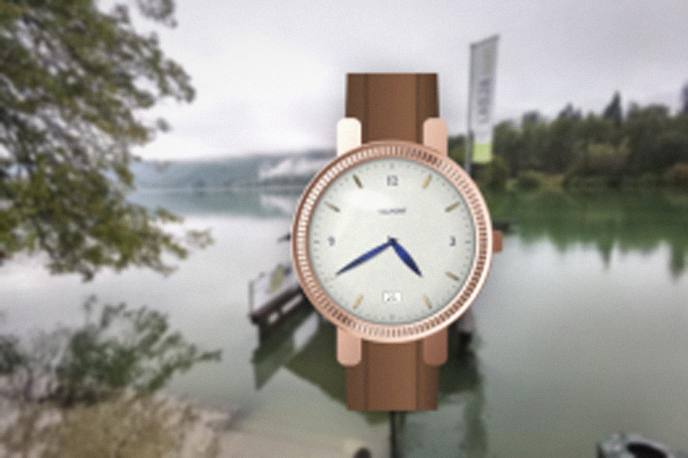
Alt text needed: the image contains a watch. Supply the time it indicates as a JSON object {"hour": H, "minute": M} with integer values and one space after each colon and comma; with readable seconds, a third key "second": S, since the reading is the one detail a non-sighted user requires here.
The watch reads {"hour": 4, "minute": 40}
